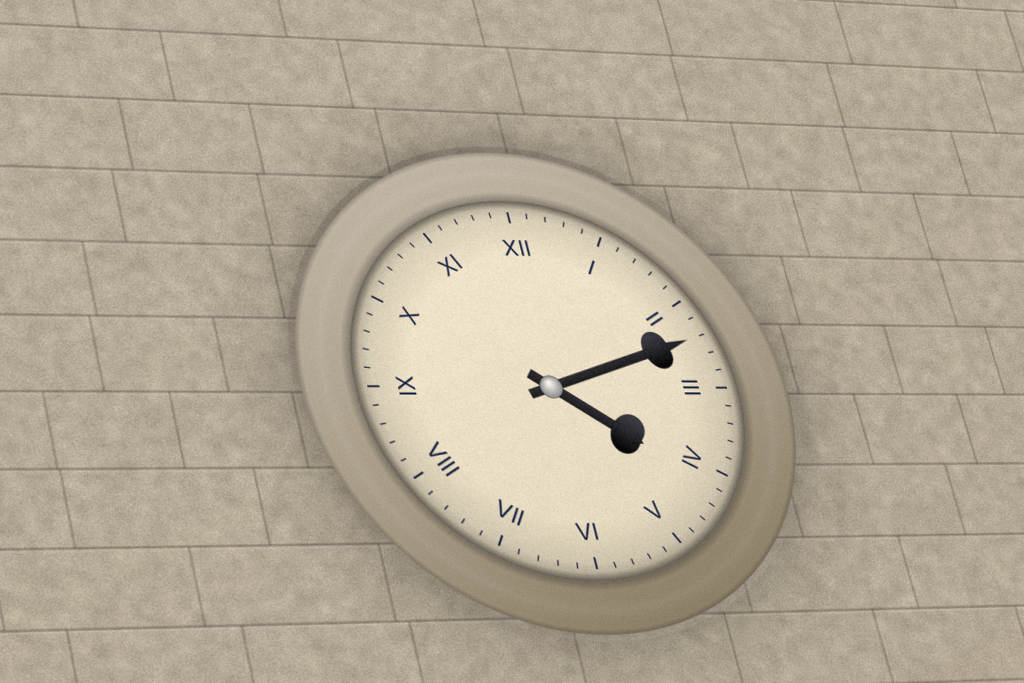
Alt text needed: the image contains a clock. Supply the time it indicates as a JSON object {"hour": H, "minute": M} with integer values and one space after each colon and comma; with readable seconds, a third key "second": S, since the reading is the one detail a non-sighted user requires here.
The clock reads {"hour": 4, "minute": 12}
